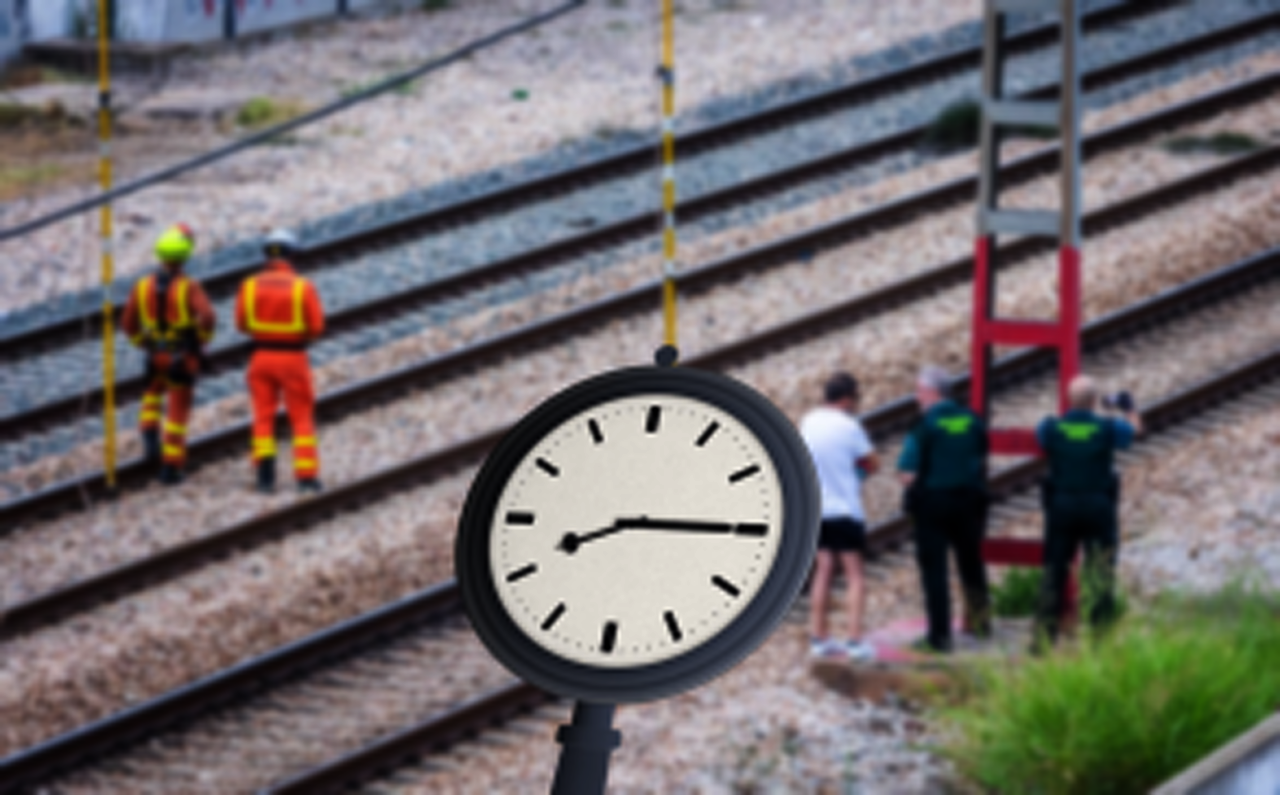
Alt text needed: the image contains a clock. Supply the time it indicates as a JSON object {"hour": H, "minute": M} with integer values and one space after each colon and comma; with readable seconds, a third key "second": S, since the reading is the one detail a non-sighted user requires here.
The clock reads {"hour": 8, "minute": 15}
